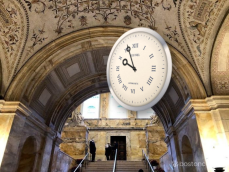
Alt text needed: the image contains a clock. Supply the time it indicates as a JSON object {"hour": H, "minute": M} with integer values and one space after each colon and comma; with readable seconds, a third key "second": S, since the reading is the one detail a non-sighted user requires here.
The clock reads {"hour": 9, "minute": 56}
